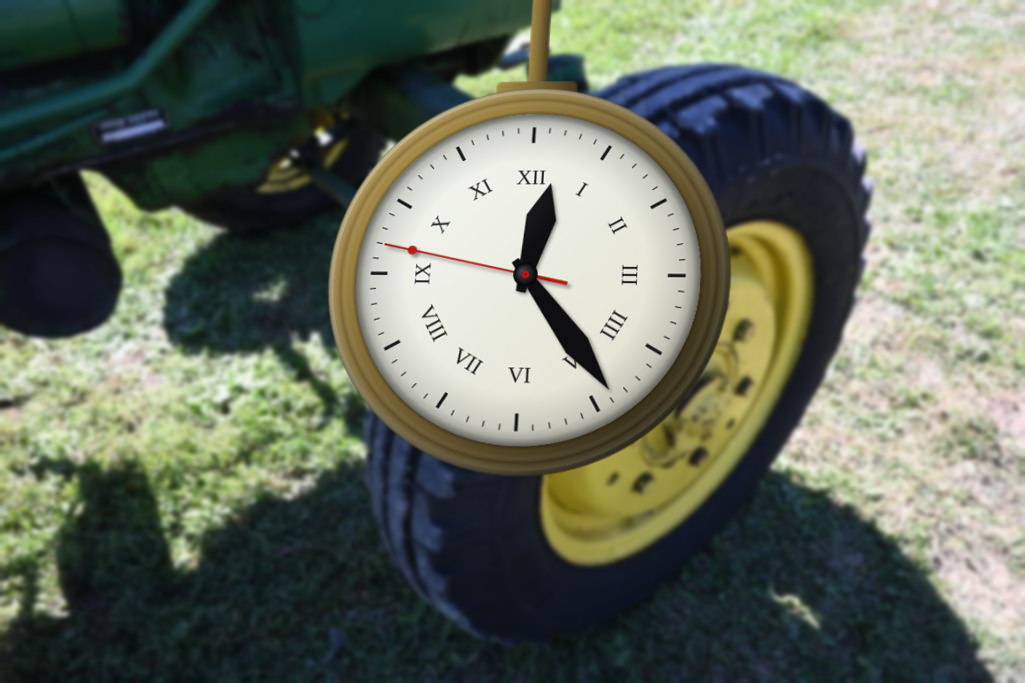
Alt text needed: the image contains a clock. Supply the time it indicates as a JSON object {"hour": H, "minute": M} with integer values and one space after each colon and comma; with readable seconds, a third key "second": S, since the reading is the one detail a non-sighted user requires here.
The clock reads {"hour": 12, "minute": 23, "second": 47}
